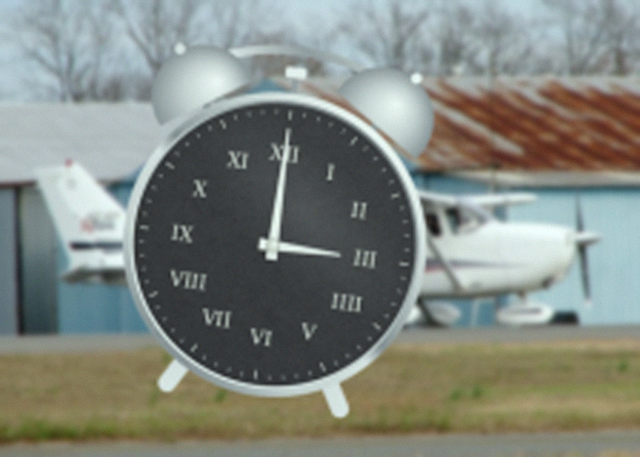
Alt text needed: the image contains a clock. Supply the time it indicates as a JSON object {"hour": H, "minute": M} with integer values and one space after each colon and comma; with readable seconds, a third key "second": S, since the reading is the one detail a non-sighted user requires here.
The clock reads {"hour": 3, "minute": 0}
